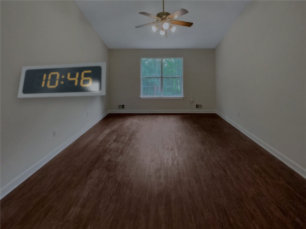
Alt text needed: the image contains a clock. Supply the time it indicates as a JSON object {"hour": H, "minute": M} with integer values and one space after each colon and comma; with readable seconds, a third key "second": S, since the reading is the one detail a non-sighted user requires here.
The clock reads {"hour": 10, "minute": 46}
